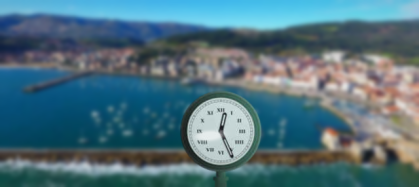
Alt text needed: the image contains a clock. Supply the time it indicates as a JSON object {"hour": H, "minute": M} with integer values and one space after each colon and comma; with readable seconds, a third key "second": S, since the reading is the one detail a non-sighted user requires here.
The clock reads {"hour": 12, "minute": 26}
